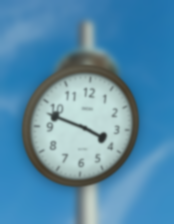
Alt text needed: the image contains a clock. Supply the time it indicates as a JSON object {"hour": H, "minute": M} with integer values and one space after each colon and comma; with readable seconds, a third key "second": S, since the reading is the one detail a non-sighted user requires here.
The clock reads {"hour": 3, "minute": 48}
